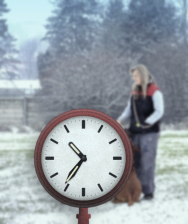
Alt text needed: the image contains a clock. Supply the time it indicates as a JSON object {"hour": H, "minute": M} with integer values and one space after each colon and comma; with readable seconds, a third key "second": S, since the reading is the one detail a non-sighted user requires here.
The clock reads {"hour": 10, "minute": 36}
